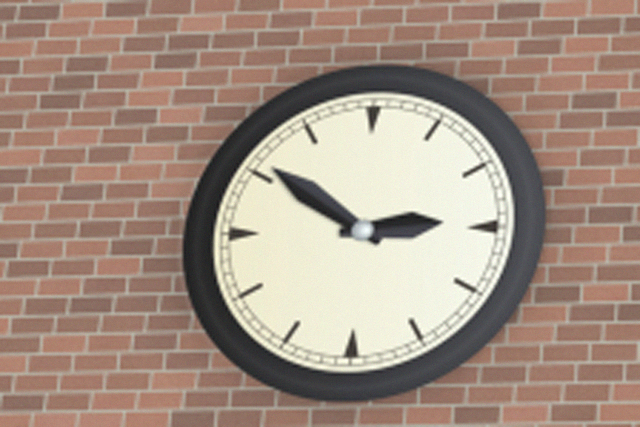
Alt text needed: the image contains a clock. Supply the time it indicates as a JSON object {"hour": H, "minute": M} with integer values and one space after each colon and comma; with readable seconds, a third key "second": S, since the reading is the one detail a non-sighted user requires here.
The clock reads {"hour": 2, "minute": 51}
